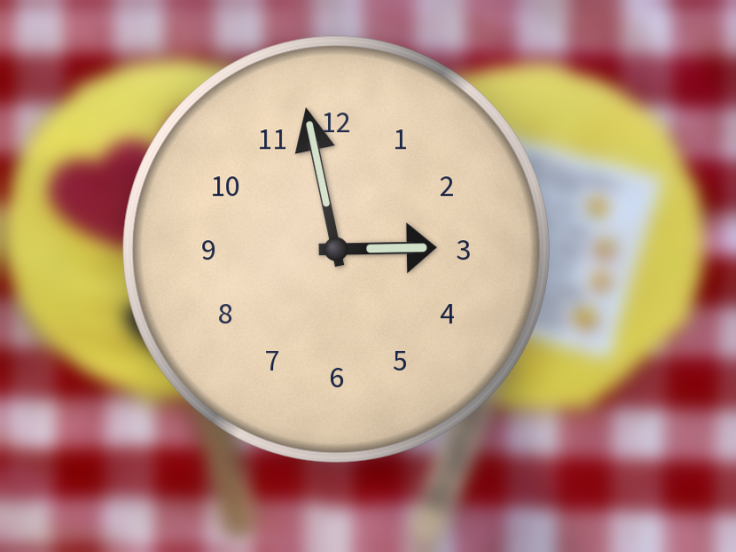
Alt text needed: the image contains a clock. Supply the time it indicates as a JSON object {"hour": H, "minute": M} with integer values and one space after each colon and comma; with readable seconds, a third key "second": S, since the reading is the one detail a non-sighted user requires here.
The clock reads {"hour": 2, "minute": 58}
